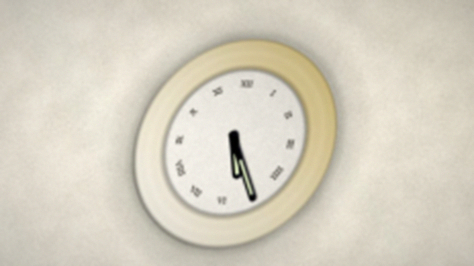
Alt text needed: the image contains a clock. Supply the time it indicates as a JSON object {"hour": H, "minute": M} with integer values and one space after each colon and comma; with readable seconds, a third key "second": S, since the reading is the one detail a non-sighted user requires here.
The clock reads {"hour": 5, "minute": 25}
